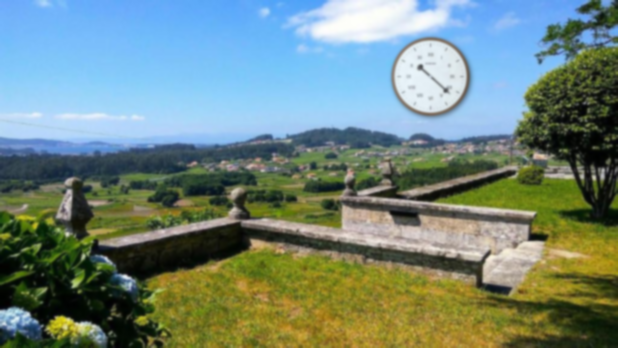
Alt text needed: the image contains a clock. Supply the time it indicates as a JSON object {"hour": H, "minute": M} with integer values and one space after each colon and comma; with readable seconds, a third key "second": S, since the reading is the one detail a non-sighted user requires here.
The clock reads {"hour": 10, "minute": 22}
